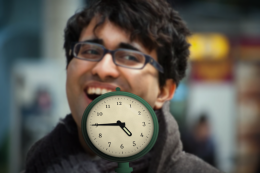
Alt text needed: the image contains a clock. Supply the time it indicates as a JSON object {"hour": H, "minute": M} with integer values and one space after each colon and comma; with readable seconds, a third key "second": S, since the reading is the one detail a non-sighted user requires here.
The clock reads {"hour": 4, "minute": 45}
